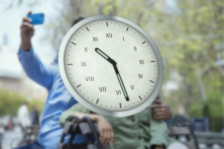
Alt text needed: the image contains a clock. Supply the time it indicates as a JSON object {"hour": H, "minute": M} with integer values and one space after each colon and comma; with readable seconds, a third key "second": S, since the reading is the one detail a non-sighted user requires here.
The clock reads {"hour": 10, "minute": 28}
